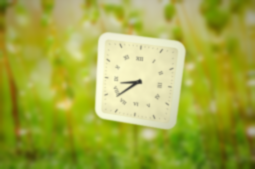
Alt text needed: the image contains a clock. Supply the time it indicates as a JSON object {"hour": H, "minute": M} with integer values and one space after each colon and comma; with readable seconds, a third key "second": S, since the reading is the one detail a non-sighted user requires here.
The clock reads {"hour": 8, "minute": 38}
